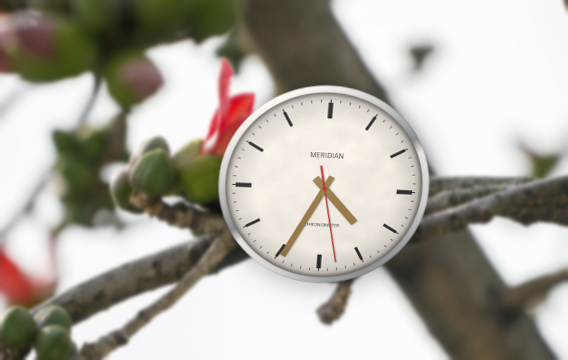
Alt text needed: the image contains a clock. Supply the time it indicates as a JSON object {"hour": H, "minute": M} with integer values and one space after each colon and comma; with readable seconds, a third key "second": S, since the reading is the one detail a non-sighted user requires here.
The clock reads {"hour": 4, "minute": 34, "second": 28}
